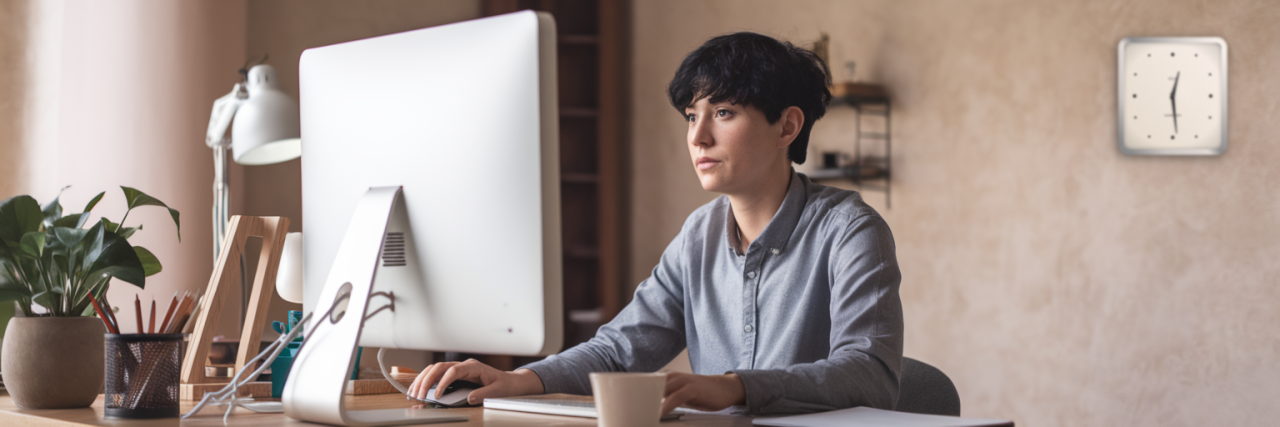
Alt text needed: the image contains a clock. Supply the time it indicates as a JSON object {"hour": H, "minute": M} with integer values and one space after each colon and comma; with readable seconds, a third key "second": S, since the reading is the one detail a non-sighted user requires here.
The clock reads {"hour": 12, "minute": 29}
